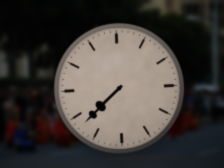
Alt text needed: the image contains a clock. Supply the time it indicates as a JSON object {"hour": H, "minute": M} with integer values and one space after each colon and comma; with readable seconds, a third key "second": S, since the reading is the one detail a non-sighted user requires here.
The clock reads {"hour": 7, "minute": 38}
